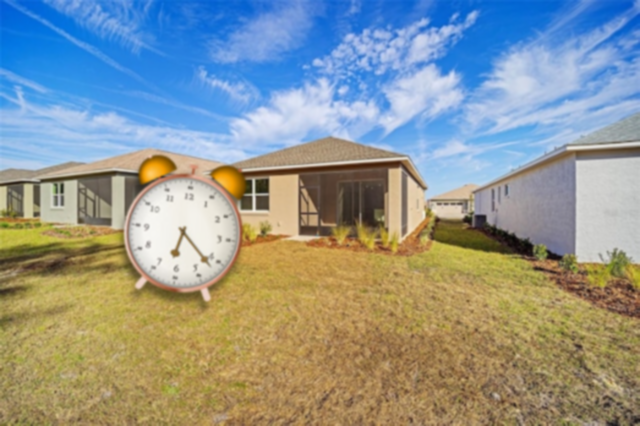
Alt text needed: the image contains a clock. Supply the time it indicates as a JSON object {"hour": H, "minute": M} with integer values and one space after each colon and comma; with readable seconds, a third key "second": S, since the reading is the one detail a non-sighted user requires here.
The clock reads {"hour": 6, "minute": 22}
